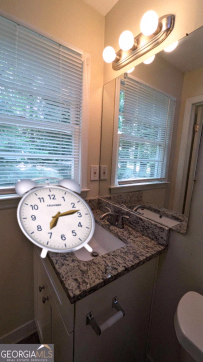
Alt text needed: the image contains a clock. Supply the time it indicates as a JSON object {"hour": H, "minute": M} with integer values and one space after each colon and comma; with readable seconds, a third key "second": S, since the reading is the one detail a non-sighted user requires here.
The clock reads {"hour": 7, "minute": 13}
